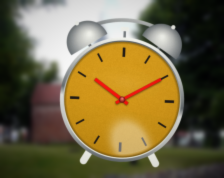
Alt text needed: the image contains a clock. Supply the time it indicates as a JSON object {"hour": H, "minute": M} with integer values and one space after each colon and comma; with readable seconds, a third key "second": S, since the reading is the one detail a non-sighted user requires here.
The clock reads {"hour": 10, "minute": 10}
